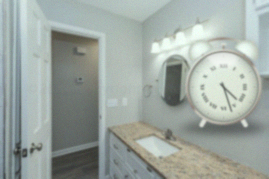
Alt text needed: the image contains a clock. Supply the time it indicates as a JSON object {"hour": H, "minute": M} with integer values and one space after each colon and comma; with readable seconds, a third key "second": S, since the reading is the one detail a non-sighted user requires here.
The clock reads {"hour": 4, "minute": 27}
